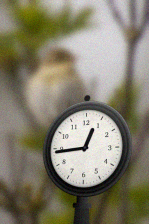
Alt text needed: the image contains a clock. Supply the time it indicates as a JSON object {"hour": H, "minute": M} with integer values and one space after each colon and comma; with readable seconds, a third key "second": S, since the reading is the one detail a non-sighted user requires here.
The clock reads {"hour": 12, "minute": 44}
